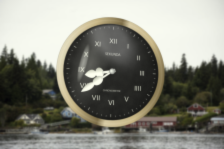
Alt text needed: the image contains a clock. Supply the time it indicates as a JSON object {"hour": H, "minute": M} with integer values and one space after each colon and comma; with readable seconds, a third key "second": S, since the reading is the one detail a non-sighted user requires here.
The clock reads {"hour": 8, "minute": 39}
